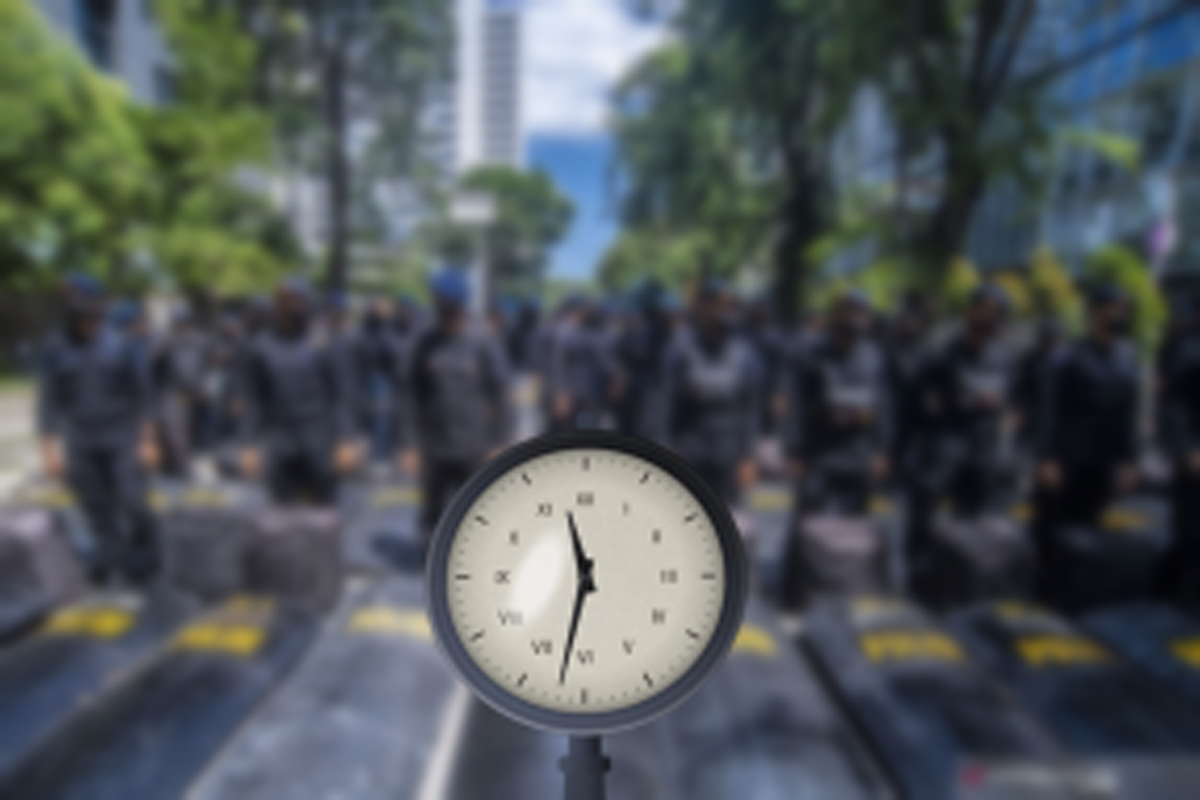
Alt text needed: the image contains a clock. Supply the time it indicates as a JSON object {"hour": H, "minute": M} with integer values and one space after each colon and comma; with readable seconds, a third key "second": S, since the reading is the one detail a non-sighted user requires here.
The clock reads {"hour": 11, "minute": 32}
